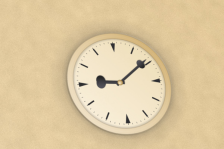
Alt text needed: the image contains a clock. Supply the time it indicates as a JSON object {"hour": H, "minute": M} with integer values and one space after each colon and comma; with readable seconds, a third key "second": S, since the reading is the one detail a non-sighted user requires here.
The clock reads {"hour": 9, "minute": 9}
